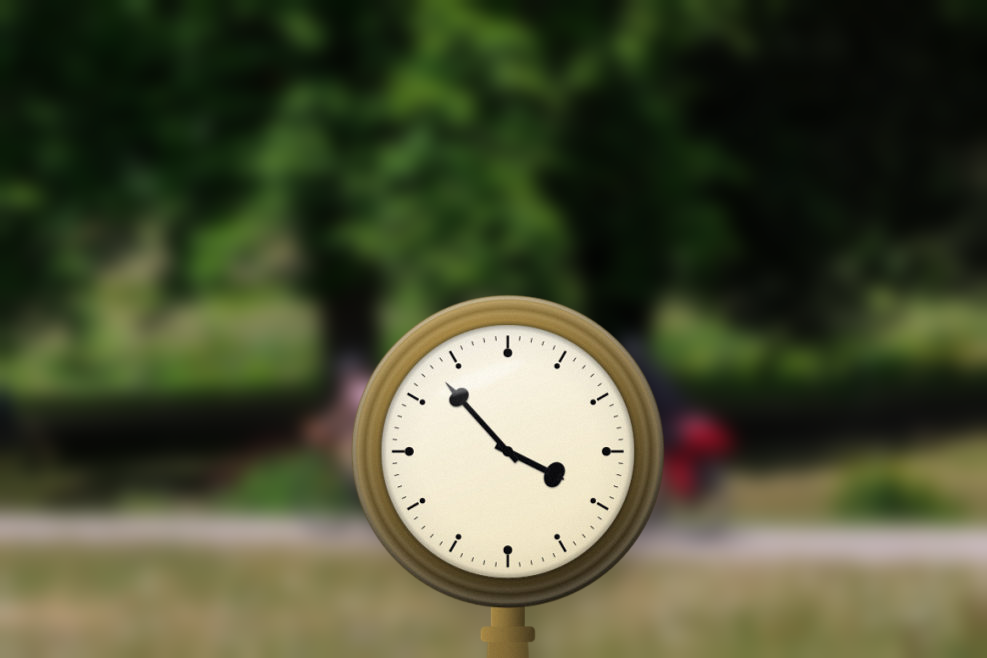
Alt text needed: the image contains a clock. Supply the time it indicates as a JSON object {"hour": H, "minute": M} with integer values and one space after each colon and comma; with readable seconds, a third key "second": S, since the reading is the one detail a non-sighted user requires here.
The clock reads {"hour": 3, "minute": 53}
